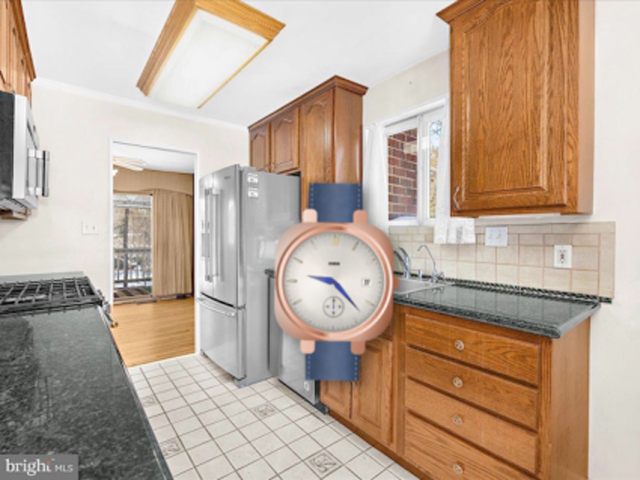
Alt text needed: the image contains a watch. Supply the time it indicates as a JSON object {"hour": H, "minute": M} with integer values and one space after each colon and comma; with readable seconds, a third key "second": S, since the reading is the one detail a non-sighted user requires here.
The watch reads {"hour": 9, "minute": 23}
